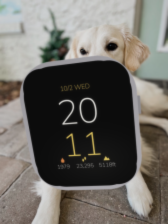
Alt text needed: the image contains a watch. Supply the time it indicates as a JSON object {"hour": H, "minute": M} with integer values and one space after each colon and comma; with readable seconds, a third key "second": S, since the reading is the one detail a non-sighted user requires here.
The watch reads {"hour": 20, "minute": 11}
